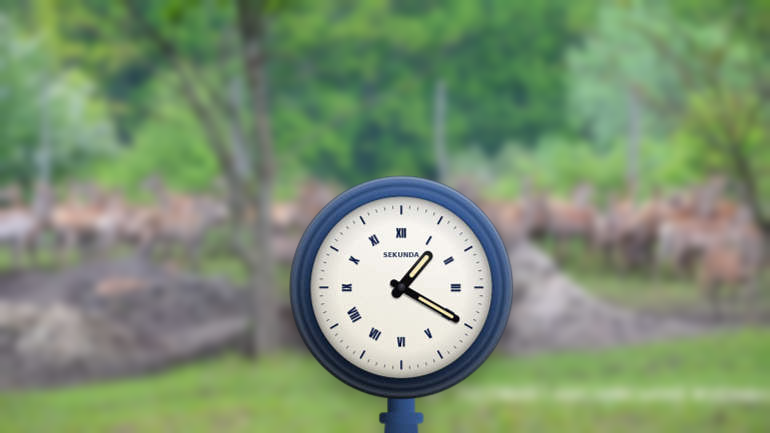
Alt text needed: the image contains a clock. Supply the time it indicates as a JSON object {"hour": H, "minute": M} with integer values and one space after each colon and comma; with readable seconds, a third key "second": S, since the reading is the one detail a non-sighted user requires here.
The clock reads {"hour": 1, "minute": 20}
